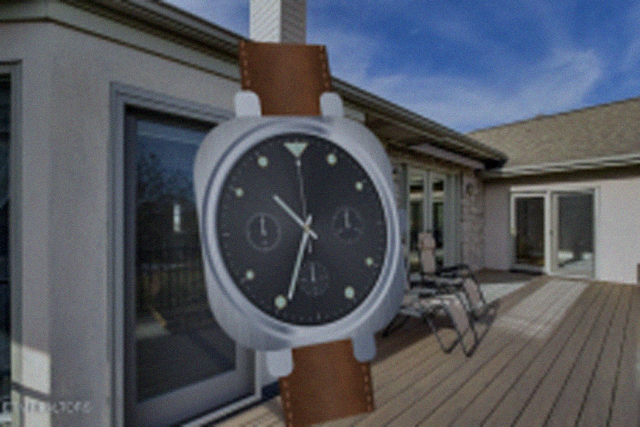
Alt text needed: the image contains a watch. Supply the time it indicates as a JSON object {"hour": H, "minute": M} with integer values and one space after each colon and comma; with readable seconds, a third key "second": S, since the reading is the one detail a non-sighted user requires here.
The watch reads {"hour": 10, "minute": 34}
